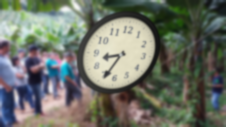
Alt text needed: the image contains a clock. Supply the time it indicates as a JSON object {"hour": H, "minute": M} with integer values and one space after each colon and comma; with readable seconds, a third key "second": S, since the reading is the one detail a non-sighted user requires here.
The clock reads {"hour": 8, "minute": 34}
